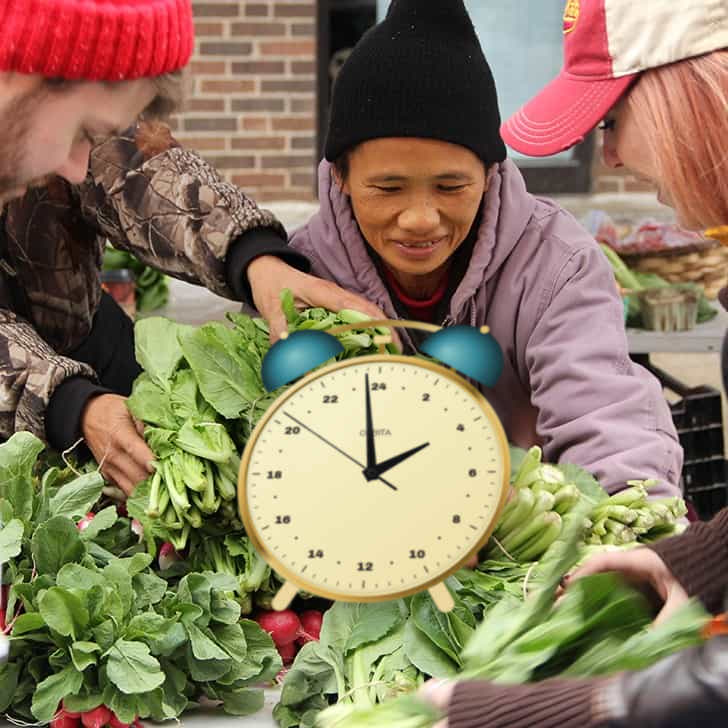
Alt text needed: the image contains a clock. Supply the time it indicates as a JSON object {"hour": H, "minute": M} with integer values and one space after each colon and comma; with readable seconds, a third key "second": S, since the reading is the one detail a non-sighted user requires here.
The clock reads {"hour": 3, "minute": 58, "second": 51}
